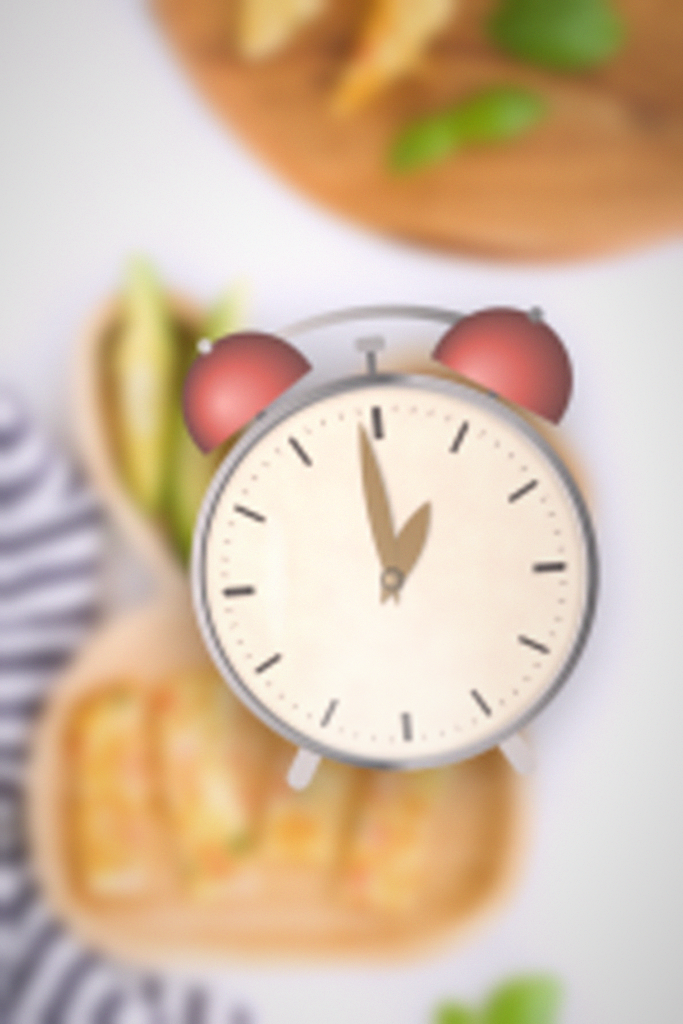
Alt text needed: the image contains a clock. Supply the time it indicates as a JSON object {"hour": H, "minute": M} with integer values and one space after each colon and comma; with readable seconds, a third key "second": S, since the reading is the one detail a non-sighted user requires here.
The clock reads {"hour": 12, "minute": 59}
